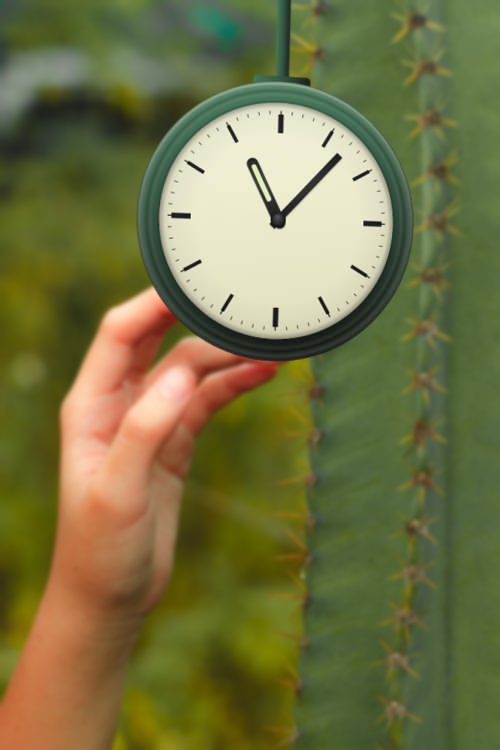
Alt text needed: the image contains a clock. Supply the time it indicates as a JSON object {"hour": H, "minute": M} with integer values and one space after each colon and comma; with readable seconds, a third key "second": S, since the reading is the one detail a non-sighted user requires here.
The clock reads {"hour": 11, "minute": 7}
